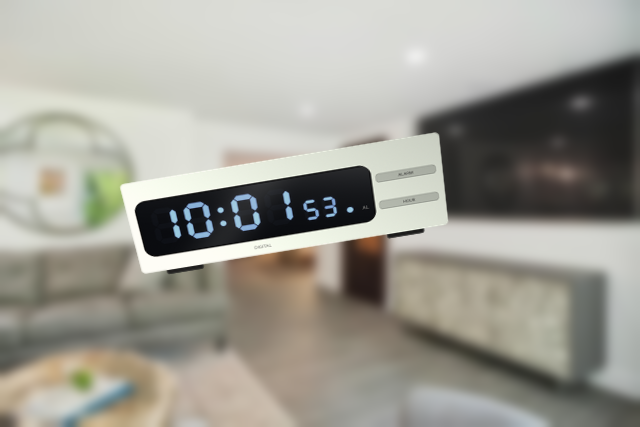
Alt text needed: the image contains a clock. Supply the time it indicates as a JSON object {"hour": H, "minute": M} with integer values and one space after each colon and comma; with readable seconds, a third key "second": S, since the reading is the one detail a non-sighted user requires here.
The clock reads {"hour": 10, "minute": 1, "second": 53}
